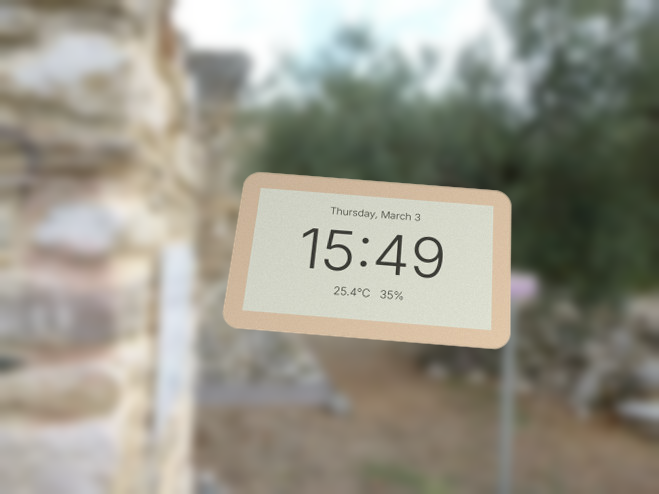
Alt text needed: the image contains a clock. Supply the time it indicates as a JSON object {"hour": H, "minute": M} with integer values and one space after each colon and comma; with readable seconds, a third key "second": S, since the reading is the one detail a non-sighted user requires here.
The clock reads {"hour": 15, "minute": 49}
